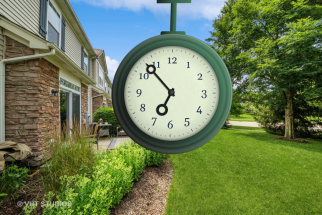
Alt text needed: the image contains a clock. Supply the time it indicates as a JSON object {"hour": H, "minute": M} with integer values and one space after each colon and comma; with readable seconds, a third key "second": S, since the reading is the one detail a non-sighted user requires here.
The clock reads {"hour": 6, "minute": 53}
